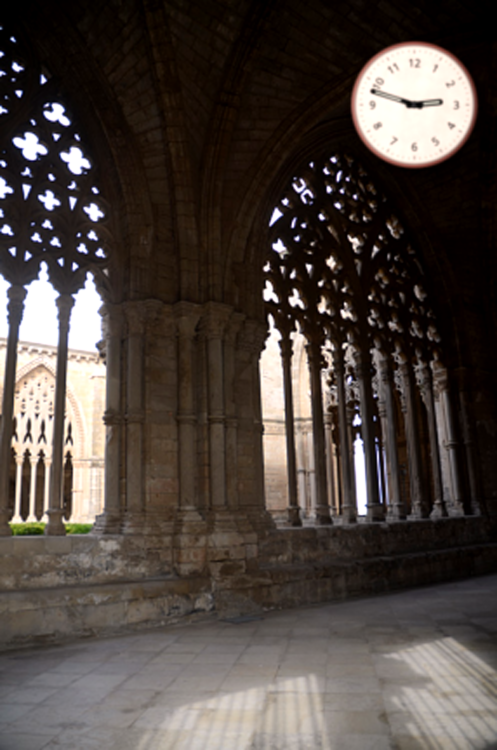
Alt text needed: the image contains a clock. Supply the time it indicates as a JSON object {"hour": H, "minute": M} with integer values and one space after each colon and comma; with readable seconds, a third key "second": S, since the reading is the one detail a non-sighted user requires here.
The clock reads {"hour": 2, "minute": 48}
